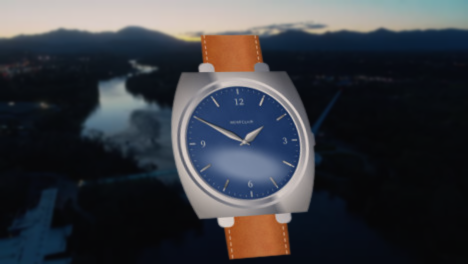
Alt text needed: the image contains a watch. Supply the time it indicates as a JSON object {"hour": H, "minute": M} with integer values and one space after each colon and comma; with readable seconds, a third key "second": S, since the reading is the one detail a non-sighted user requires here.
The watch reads {"hour": 1, "minute": 50}
